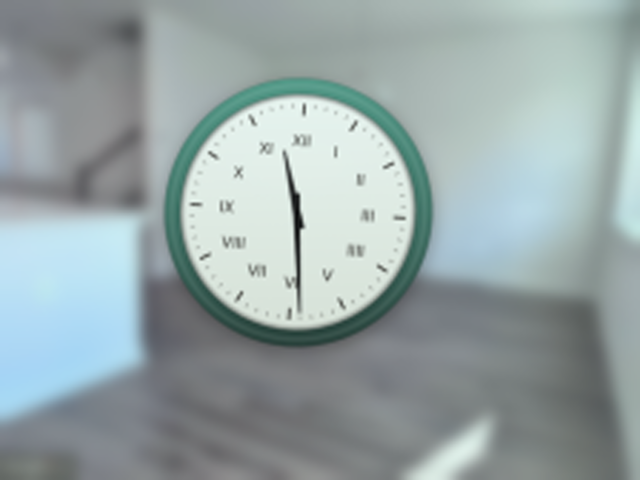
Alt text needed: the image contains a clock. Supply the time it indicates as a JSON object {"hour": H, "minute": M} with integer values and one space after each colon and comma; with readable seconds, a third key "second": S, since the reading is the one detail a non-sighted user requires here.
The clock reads {"hour": 11, "minute": 29}
